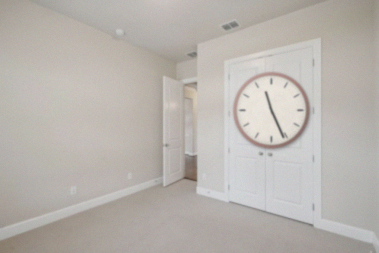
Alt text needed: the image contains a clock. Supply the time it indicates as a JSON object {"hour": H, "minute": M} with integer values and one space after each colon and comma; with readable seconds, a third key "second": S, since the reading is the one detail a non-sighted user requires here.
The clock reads {"hour": 11, "minute": 26}
